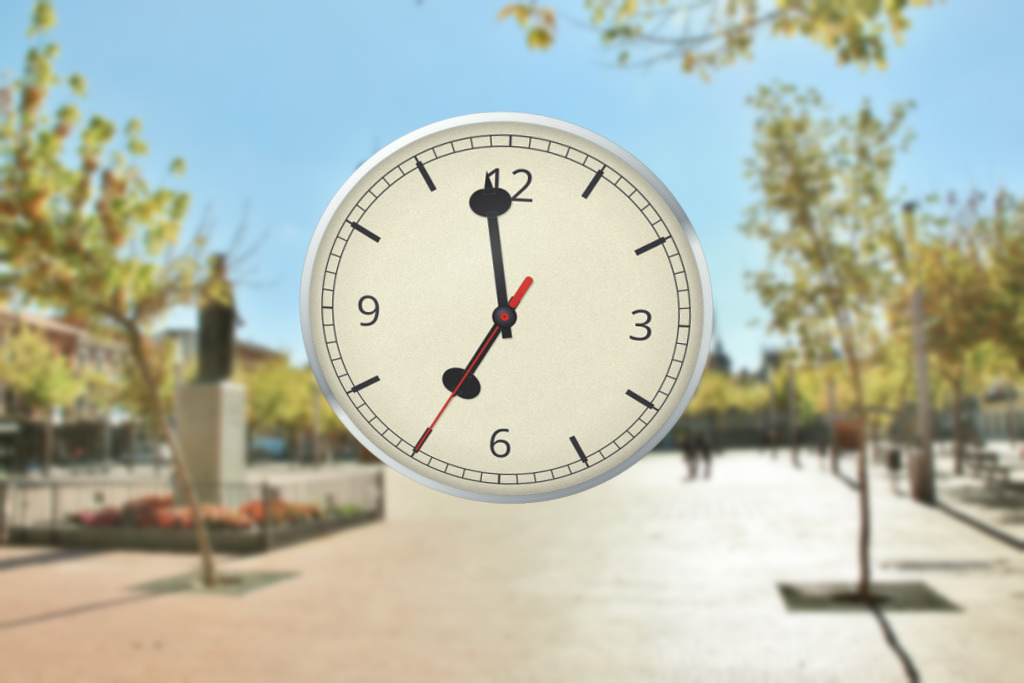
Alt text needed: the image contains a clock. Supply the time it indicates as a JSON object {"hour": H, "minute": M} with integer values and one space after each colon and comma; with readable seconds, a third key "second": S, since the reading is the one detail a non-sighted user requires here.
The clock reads {"hour": 6, "minute": 58, "second": 35}
